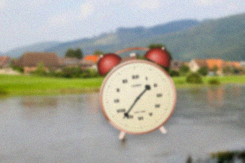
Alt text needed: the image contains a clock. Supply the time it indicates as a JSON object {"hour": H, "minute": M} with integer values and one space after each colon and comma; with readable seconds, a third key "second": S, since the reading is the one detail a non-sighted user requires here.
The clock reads {"hour": 1, "minute": 37}
